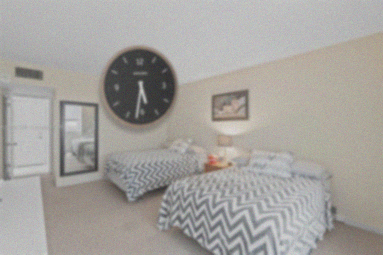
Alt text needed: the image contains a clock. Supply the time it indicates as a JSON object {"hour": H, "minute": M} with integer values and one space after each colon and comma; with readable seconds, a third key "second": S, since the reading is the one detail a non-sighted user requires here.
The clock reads {"hour": 5, "minute": 32}
